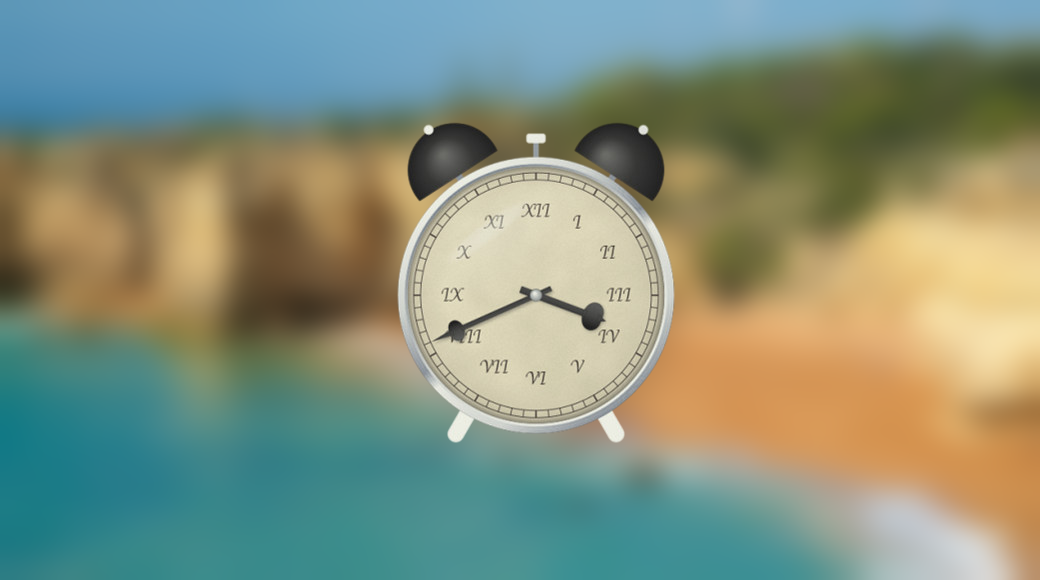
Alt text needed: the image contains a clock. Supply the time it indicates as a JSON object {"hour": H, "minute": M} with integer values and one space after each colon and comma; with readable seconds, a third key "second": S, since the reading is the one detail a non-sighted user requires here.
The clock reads {"hour": 3, "minute": 41}
